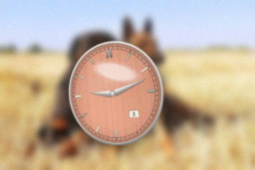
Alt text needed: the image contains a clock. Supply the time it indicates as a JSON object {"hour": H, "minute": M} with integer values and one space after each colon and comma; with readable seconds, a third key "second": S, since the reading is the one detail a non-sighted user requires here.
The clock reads {"hour": 9, "minute": 12}
